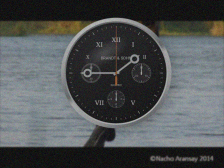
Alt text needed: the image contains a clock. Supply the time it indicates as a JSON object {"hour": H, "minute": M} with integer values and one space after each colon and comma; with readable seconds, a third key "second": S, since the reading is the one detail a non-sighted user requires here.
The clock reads {"hour": 1, "minute": 45}
